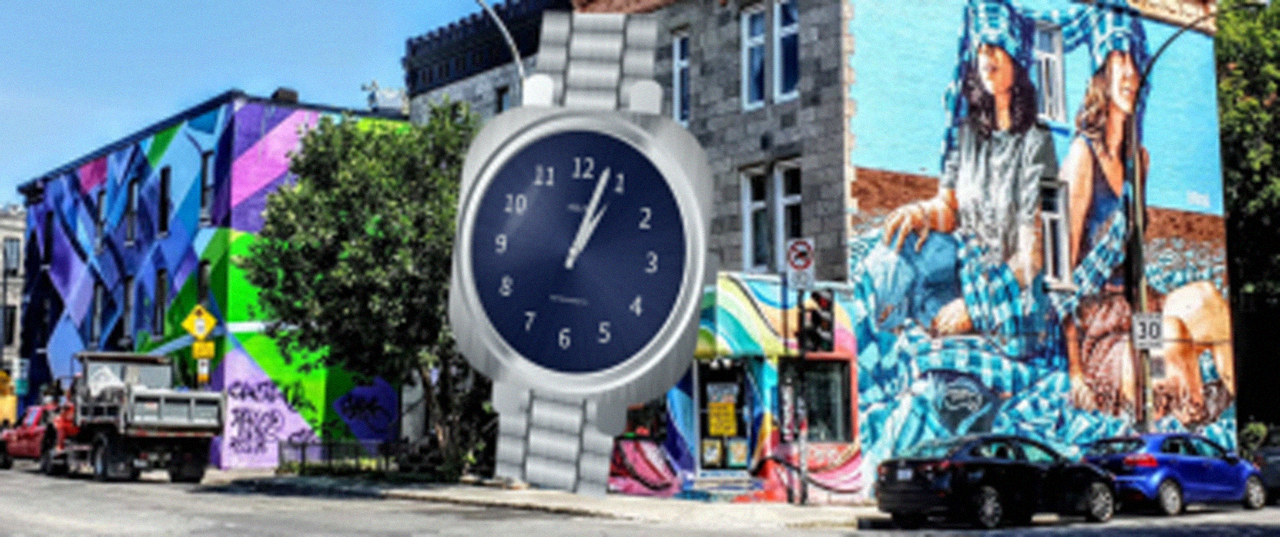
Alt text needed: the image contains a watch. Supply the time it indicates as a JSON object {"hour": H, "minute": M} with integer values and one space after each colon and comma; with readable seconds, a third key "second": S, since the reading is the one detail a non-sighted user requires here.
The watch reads {"hour": 1, "minute": 3}
